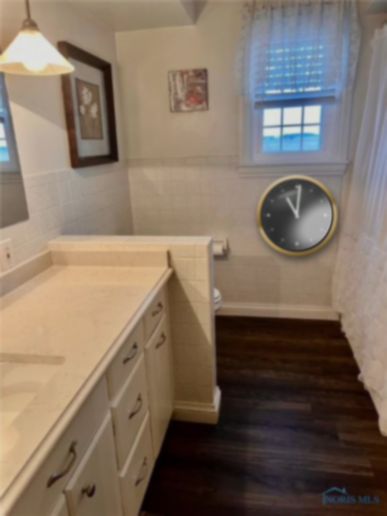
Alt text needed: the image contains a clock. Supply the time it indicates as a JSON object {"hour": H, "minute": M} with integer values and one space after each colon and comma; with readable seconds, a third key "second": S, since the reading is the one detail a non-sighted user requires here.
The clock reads {"hour": 11, "minute": 1}
